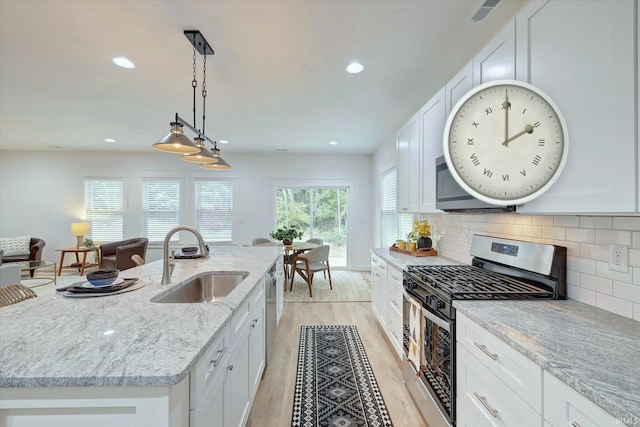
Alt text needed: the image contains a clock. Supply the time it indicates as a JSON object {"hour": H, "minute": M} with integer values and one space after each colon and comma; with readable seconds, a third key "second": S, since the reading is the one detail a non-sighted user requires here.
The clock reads {"hour": 2, "minute": 0}
